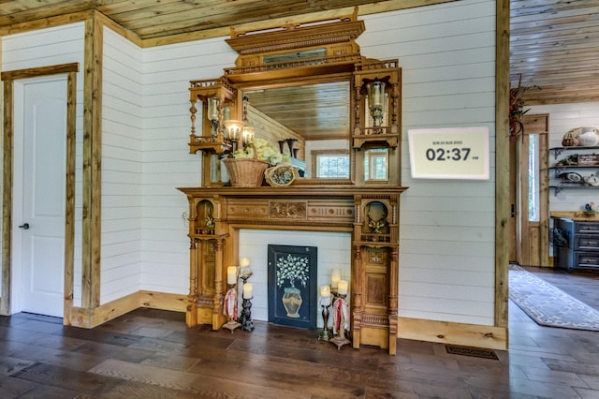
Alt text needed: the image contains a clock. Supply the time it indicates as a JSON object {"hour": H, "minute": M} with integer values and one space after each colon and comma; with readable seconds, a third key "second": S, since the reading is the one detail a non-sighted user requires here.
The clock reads {"hour": 2, "minute": 37}
